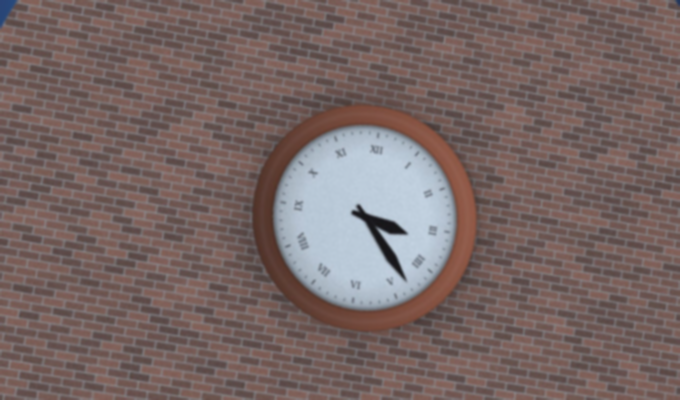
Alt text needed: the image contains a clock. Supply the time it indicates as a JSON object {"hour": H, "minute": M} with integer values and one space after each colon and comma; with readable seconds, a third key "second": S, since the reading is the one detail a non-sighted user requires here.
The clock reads {"hour": 3, "minute": 23}
